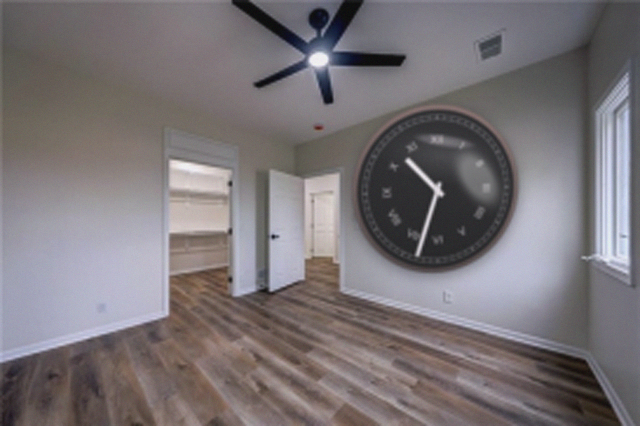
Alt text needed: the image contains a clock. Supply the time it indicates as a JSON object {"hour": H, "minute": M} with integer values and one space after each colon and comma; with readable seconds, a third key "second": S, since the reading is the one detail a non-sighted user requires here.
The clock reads {"hour": 10, "minute": 33}
